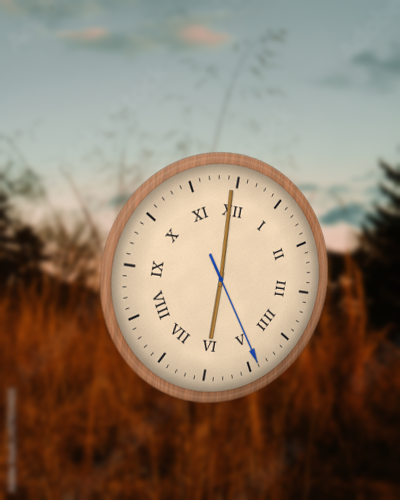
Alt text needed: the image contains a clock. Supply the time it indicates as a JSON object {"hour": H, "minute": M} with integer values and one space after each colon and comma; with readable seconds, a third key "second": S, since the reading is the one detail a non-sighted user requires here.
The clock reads {"hour": 5, "minute": 59, "second": 24}
